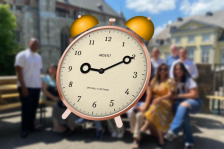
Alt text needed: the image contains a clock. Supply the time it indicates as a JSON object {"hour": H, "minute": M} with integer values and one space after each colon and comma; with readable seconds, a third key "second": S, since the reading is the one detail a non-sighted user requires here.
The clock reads {"hour": 9, "minute": 10}
